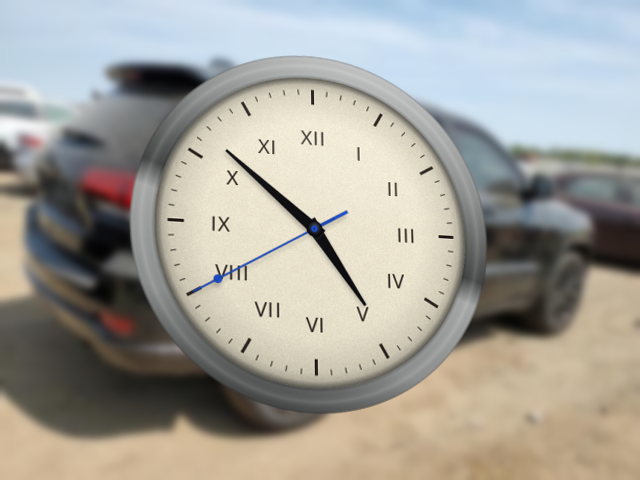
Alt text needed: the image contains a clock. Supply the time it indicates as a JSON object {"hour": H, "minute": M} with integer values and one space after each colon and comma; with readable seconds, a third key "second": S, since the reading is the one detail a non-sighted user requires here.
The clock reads {"hour": 4, "minute": 51, "second": 40}
